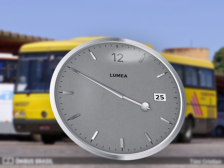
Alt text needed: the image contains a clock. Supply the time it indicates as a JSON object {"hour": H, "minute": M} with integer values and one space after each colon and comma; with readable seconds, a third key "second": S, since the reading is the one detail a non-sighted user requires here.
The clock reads {"hour": 3, "minute": 50}
